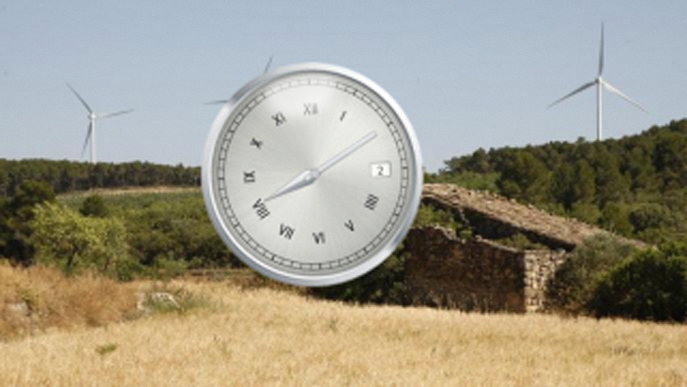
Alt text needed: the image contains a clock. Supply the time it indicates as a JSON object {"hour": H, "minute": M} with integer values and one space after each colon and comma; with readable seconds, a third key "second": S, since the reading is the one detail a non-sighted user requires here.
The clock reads {"hour": 8, "minute": 10}
